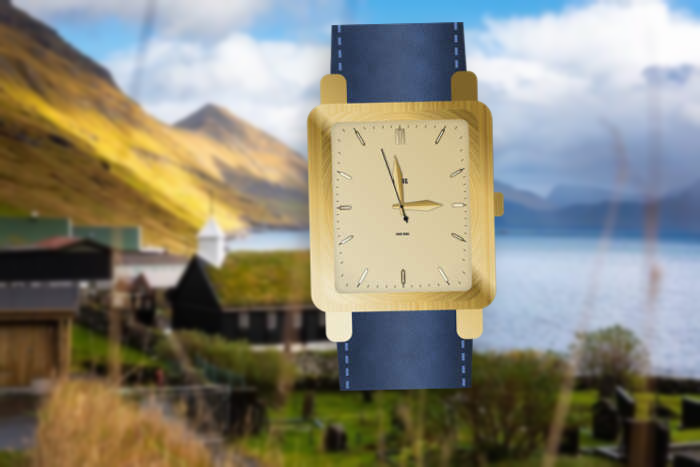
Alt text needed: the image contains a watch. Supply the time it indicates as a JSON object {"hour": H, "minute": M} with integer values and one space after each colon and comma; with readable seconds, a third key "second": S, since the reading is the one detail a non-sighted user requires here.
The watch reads {"hour": 2, "minute": 58, "second": 57}
